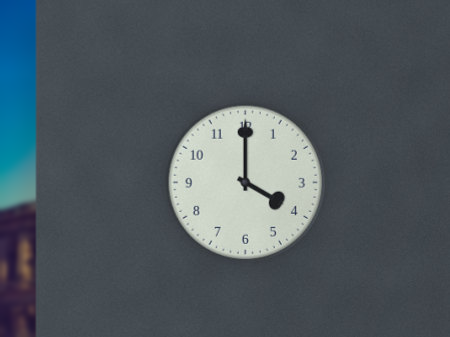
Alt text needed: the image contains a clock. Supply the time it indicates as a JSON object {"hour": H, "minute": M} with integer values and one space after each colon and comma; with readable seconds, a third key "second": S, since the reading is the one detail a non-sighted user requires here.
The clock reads {"hour": 4, "minute": 0}
